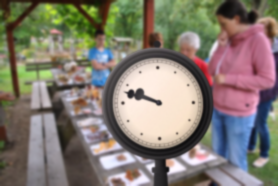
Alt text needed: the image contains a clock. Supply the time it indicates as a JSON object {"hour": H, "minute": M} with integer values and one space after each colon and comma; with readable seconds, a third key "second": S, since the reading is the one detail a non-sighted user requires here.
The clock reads {"hour": 9, "minute": 48}
